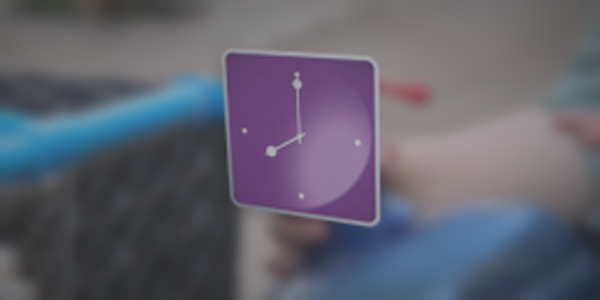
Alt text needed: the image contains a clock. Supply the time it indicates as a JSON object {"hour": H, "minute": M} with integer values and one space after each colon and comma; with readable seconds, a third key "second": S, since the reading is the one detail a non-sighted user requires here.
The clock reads {"hour": 8, "minute": 0}
